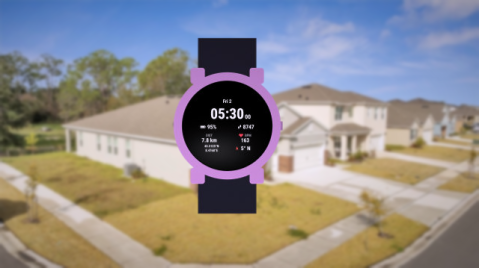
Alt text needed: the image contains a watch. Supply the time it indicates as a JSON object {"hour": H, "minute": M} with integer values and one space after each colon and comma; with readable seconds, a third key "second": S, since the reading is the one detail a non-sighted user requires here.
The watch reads {"hour": 5, "minute": 30}
